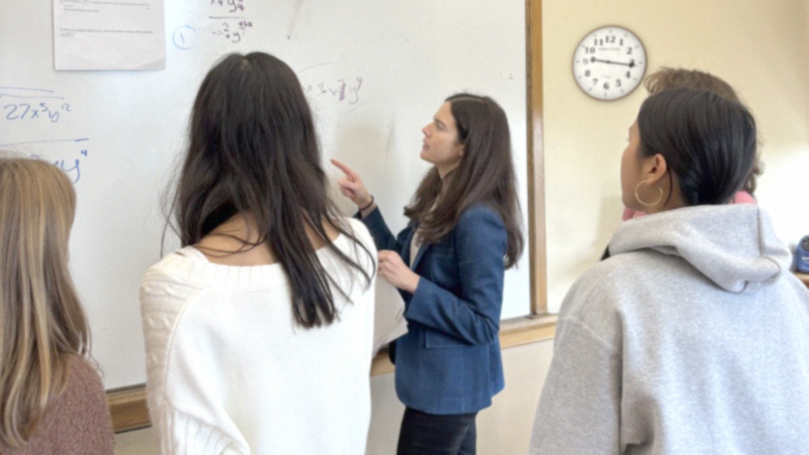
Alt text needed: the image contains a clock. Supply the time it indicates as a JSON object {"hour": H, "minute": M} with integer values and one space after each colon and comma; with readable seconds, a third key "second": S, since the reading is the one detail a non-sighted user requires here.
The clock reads {"hour": 9, "minute": 16}
